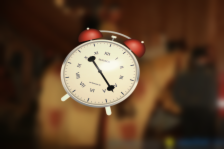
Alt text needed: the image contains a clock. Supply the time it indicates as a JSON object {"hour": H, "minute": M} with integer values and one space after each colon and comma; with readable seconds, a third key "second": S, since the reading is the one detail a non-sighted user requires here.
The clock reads {"hour": 10, "minute": 22}
